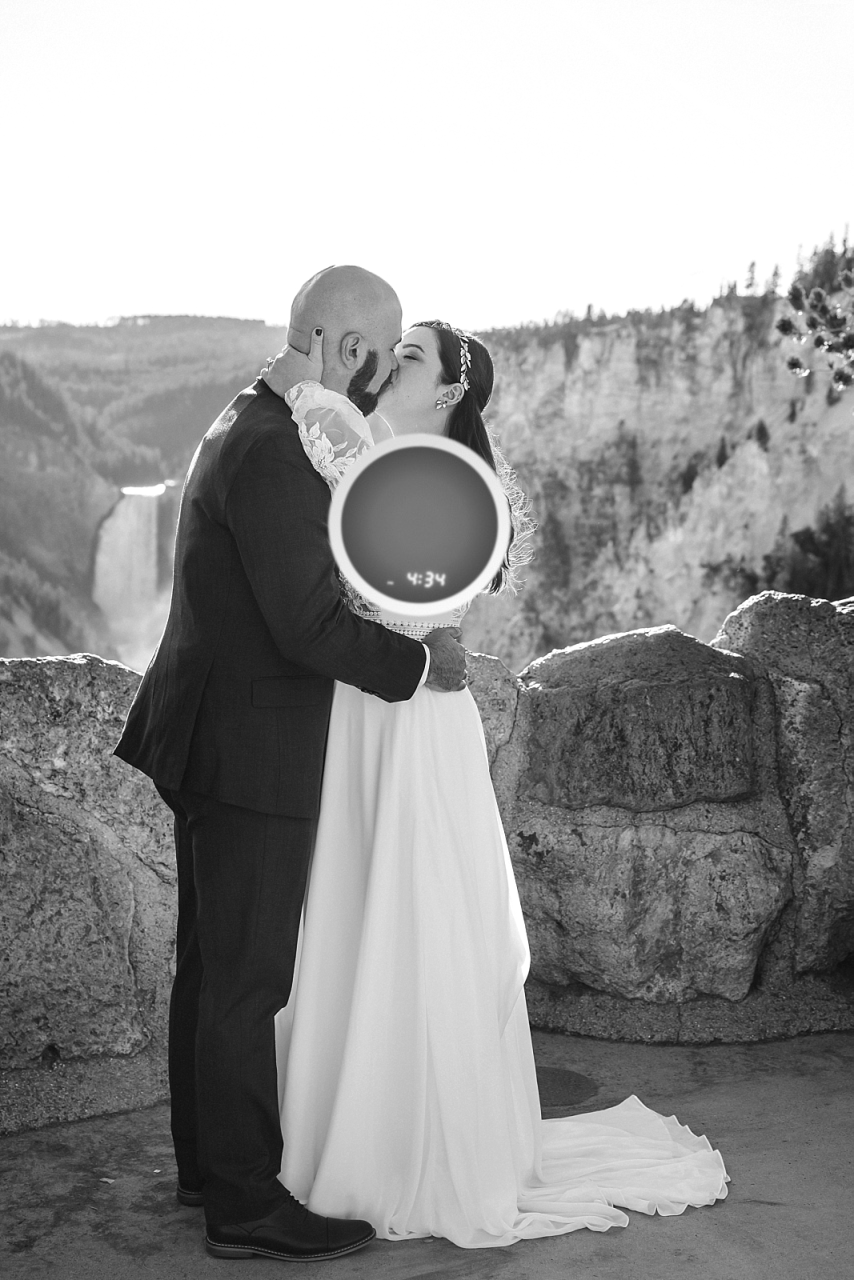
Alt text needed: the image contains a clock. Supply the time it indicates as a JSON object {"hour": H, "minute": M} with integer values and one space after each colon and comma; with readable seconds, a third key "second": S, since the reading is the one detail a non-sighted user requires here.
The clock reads {"hour": 4, "minute": 34}
